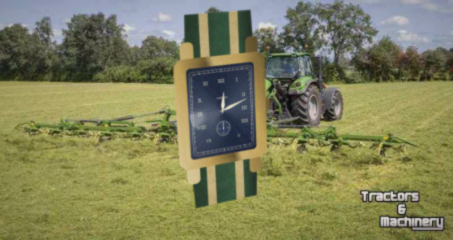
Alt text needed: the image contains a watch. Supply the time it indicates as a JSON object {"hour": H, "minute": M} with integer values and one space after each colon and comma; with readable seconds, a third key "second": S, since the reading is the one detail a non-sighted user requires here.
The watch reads {"hour": 12, "minute": 12}
